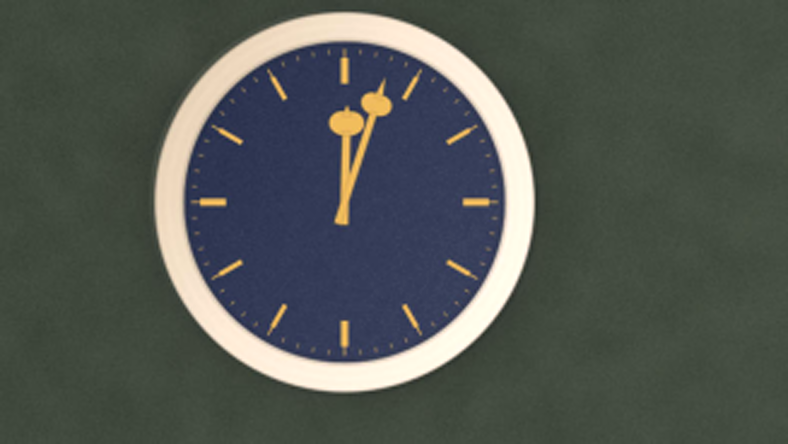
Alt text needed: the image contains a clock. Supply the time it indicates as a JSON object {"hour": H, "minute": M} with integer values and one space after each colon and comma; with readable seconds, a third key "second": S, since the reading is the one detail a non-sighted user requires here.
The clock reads {"hour": 12, "minute": 3}
